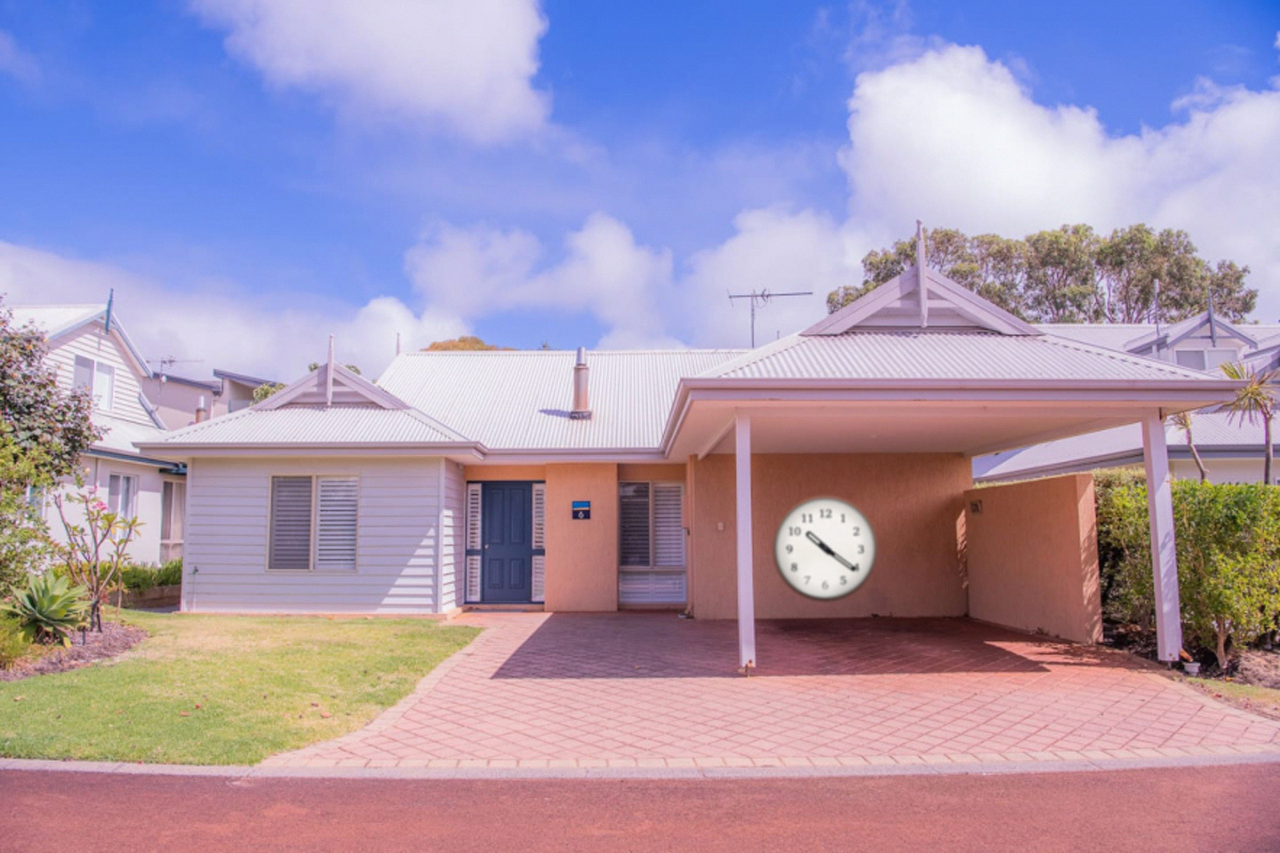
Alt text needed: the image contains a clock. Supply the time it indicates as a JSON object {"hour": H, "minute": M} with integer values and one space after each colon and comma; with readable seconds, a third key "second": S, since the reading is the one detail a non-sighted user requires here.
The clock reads {"hour": 10, "minute": 21}
